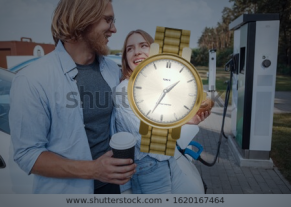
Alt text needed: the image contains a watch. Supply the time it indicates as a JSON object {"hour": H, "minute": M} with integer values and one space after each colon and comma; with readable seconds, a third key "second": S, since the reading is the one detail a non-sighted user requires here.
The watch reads {"hour": 1, "minute": 34}
